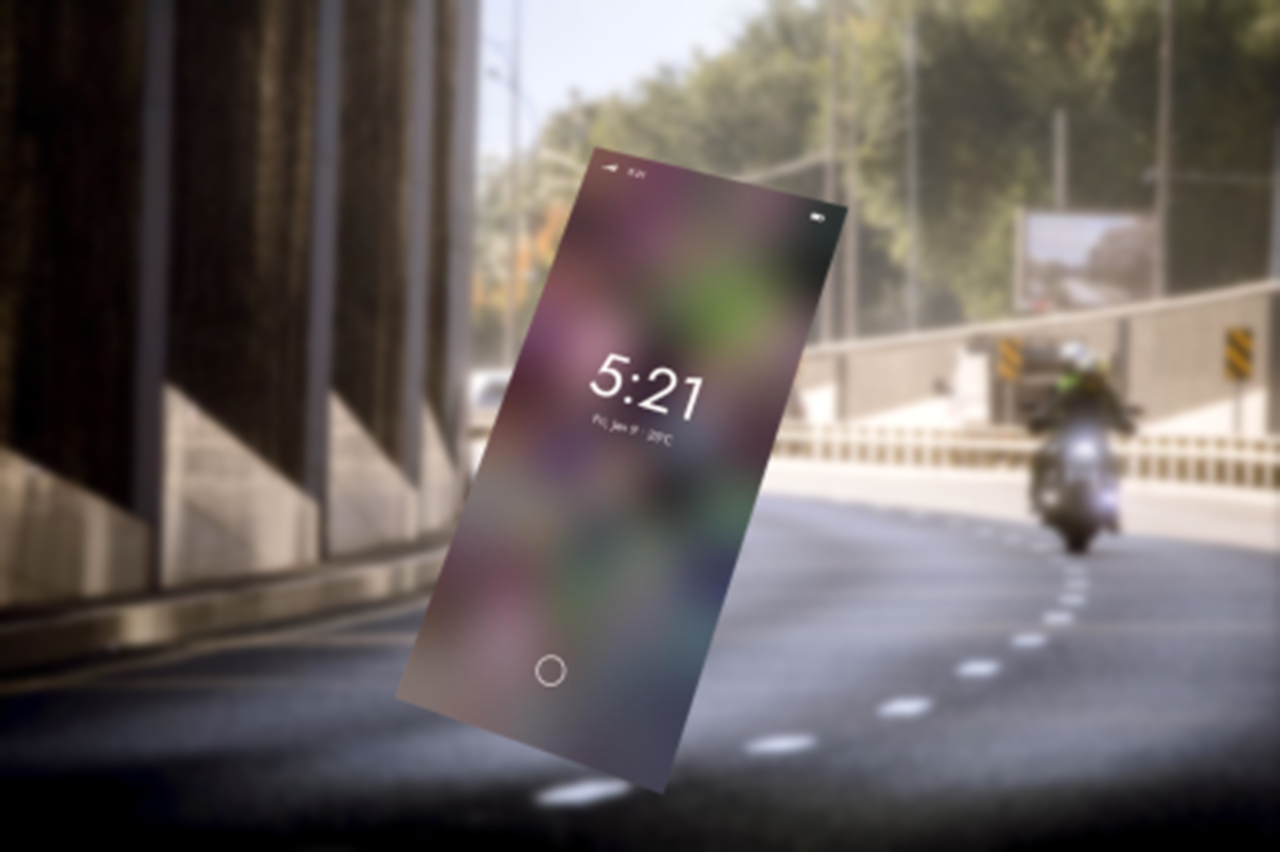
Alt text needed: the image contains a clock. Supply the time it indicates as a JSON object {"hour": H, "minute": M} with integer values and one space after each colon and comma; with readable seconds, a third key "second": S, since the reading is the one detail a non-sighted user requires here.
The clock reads {"hour": 5, "minute": 21}
